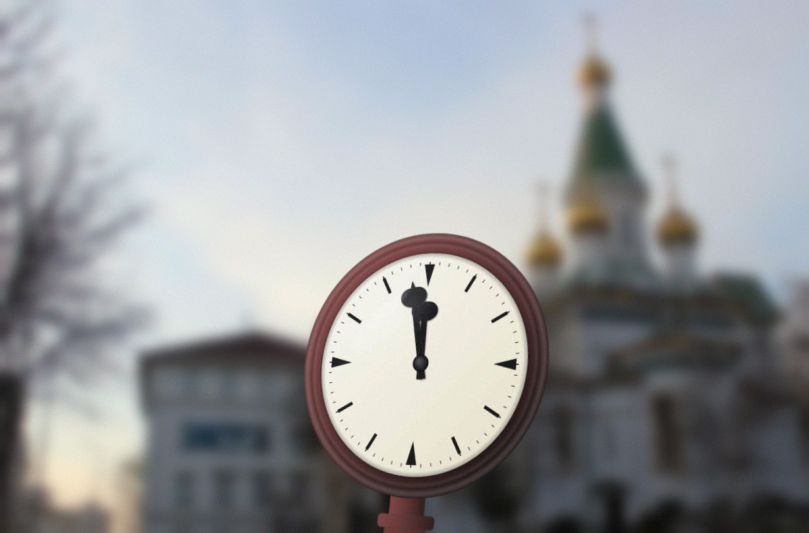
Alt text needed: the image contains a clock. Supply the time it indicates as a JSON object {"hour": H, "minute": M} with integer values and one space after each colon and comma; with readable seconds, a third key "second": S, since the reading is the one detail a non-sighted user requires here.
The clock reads {"hour": 11, "minute": 58}
